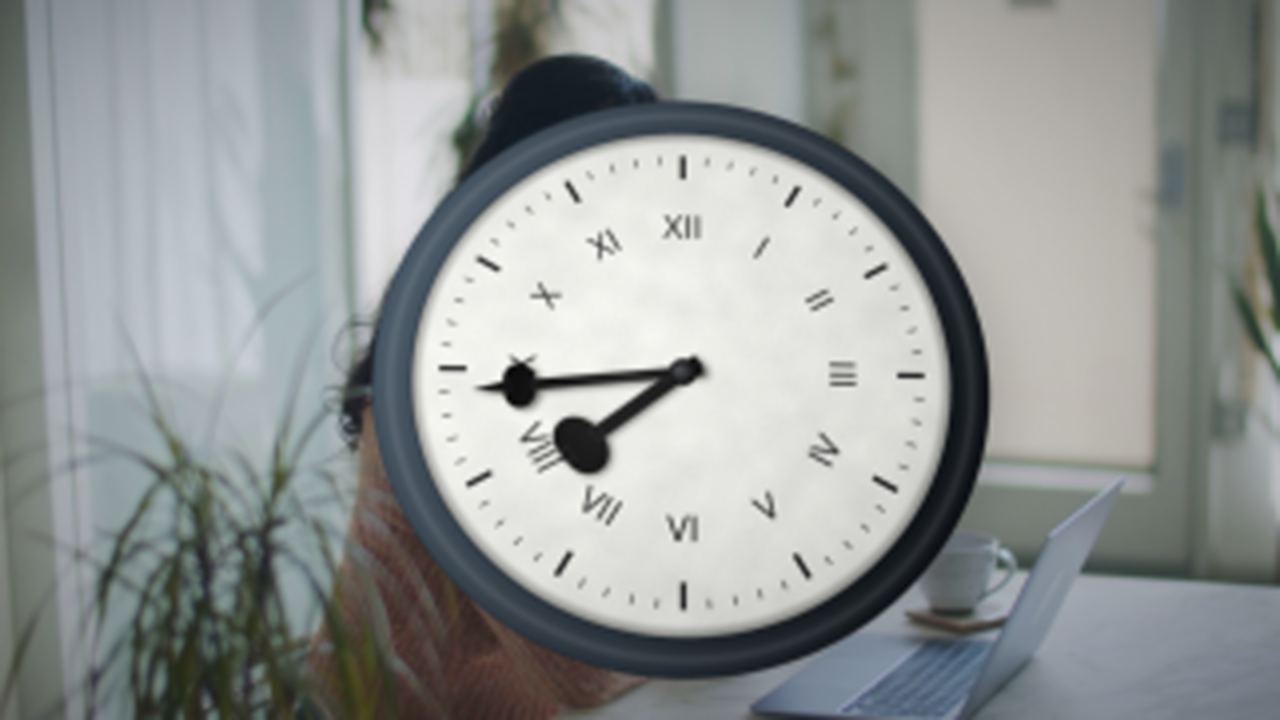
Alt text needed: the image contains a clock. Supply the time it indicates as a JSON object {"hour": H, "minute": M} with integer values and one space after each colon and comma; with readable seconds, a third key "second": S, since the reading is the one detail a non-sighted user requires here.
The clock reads {"hour": 7, "minute": 44}
